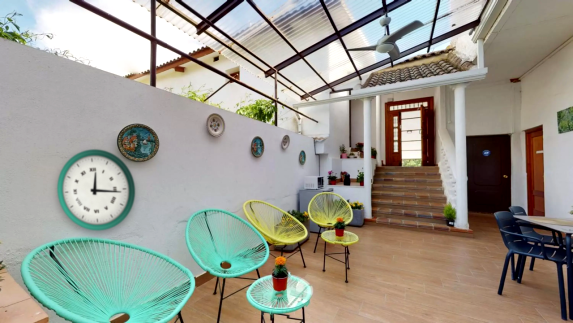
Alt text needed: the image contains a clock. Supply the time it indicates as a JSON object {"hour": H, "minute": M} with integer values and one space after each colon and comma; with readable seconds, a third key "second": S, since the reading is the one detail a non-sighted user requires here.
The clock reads {"hour": 12, "minute": 16}
